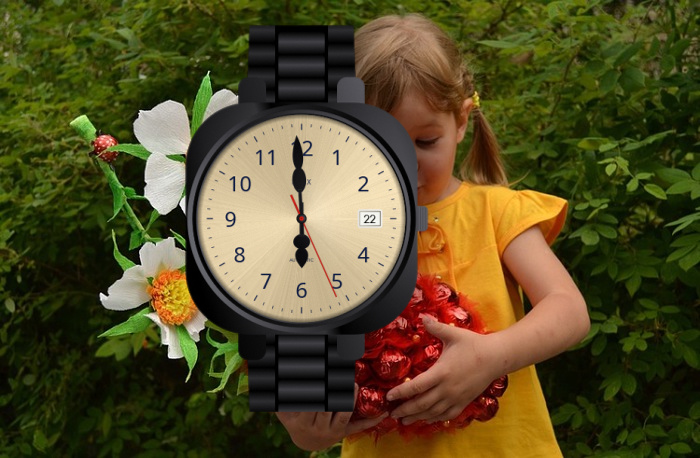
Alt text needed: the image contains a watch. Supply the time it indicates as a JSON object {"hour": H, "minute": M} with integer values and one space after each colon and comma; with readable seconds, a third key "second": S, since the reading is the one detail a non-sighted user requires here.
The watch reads {"hour": 5, "minute": 59, "second": 26}
